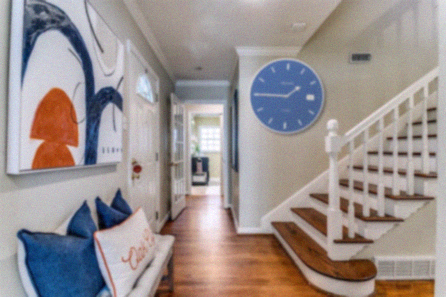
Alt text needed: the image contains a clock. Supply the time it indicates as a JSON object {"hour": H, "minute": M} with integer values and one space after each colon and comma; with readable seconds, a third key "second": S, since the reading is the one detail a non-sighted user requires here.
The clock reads {"hour": 1, "minute": 45}
